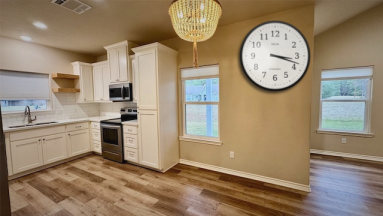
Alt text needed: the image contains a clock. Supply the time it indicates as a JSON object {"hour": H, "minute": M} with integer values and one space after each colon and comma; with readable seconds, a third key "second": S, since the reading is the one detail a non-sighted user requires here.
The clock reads {"hour": 3, "minute": 18}
